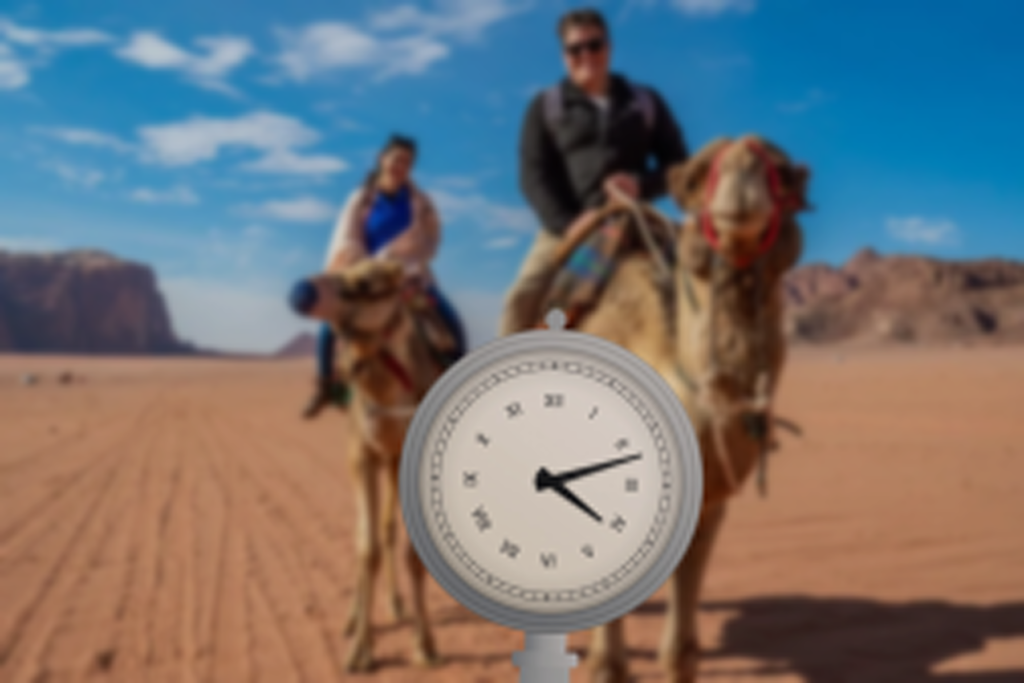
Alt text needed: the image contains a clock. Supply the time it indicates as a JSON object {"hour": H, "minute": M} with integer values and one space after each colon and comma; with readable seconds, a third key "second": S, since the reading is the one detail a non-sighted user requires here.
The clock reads {"hour": 4, "minute": 12}
